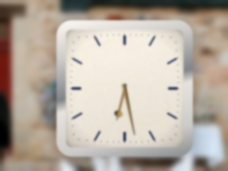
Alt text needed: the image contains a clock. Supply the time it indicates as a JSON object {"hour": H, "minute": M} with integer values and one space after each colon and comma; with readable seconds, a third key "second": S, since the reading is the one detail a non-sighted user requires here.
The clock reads {"hour": 6, "minute": 28}
